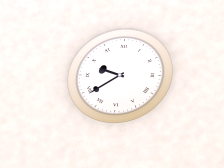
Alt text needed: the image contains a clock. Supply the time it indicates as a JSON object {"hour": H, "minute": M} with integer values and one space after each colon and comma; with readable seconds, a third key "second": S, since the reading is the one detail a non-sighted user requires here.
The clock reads {"hour": 9, "minute": 39}
